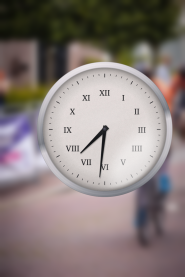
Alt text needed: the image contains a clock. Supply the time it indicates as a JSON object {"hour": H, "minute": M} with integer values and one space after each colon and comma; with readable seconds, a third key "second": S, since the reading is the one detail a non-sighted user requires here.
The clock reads {"hour": 7, "minute": 31}
